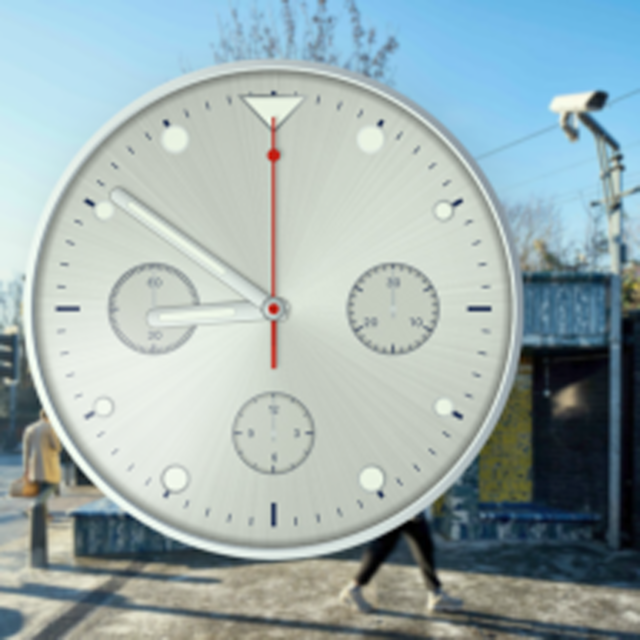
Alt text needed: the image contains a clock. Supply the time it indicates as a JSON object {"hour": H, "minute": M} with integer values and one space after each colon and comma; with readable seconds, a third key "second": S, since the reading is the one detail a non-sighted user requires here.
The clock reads {"hour": 8, "minute": 51}
